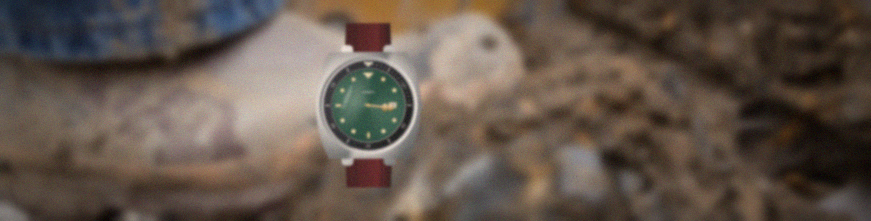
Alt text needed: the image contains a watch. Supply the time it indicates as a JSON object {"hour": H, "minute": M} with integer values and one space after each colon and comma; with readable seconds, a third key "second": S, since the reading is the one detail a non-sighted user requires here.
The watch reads {"hour": 3, "minute": 16}
